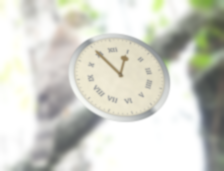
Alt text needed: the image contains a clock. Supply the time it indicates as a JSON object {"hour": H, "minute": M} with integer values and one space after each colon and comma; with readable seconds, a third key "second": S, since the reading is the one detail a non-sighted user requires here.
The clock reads {"hour": 12, "minute": 55}
